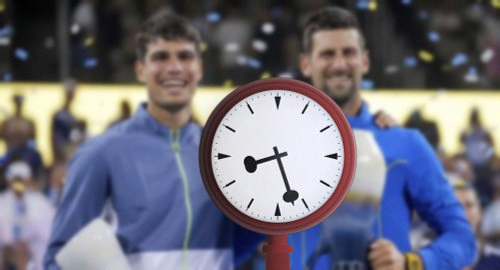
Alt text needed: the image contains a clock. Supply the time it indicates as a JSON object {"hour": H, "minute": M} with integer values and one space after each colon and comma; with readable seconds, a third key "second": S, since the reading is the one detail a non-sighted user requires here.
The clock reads {"hour": 8, "minute": 27}
